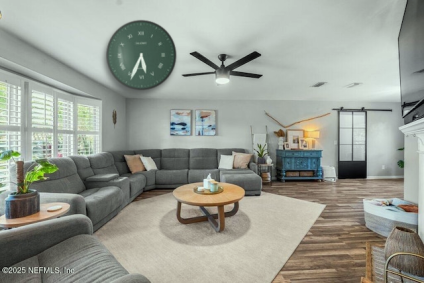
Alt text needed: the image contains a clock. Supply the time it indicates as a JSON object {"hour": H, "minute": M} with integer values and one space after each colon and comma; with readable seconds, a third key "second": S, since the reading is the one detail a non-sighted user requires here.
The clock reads {"hour": 5, "minute": 34}
